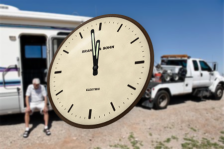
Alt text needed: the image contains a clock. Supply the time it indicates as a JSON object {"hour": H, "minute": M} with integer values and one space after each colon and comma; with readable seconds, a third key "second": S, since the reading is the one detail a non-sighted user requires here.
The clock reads {"hour": 11, "minute": 58}
